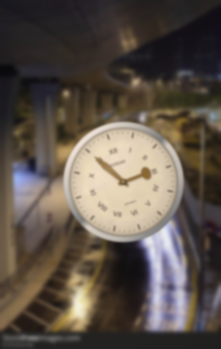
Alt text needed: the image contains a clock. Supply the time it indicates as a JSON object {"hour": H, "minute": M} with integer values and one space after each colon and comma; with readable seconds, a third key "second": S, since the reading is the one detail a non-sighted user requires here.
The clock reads {"hour": 2, "minute": 55}
